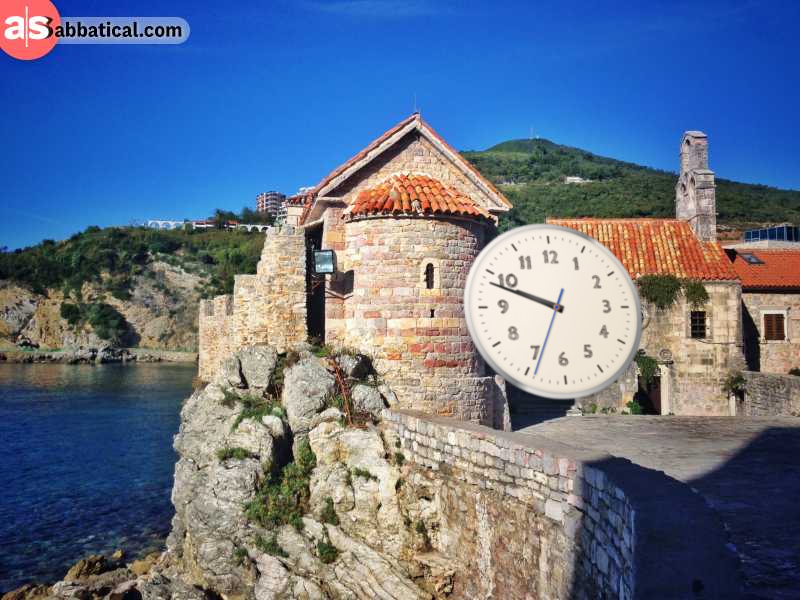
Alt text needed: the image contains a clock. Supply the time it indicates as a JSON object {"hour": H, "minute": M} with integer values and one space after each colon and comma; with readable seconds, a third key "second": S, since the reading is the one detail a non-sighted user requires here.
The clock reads {"hour": 9, "minute": 48, "second": 34}
